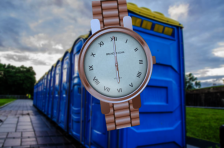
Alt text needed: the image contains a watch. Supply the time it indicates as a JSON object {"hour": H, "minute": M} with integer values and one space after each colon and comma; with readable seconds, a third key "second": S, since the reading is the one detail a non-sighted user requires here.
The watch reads {"hour": 6, "minute": 0}
